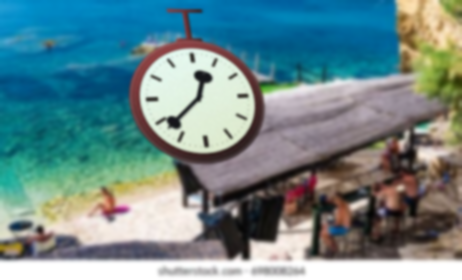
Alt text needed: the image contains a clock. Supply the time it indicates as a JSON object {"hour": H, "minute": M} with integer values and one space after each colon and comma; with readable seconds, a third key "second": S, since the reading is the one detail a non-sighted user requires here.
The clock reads {"hour": 12, "minute": 38}
